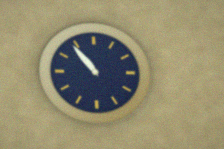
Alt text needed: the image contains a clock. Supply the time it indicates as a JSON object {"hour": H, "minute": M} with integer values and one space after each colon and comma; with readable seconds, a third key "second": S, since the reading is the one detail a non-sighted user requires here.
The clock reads {"hour": 10, "minute": 54}
